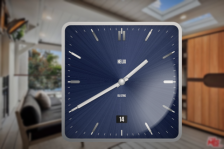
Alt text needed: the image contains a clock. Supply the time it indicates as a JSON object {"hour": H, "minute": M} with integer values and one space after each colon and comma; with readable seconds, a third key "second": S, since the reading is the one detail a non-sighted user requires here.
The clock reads {"hour": 1, "minute": 40}
